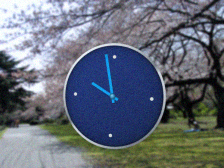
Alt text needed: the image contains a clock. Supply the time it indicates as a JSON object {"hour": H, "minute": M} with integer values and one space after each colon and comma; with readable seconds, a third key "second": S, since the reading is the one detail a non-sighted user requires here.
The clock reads {"hour": 9, "minute": 58}
